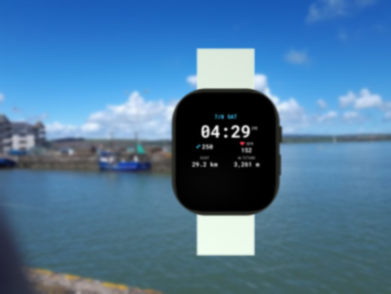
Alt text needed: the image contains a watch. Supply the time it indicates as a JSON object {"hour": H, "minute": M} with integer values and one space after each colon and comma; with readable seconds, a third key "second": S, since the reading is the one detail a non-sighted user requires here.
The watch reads {"hour": 4, "minute": 29}
